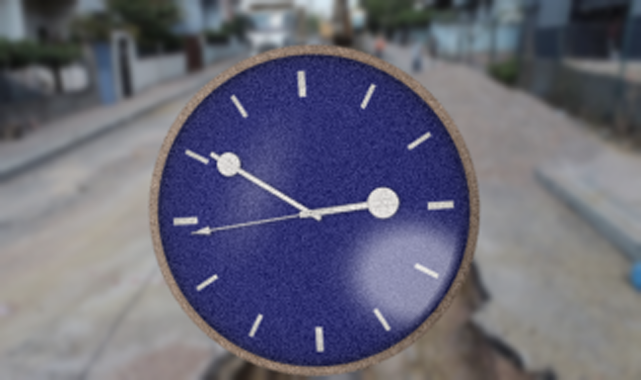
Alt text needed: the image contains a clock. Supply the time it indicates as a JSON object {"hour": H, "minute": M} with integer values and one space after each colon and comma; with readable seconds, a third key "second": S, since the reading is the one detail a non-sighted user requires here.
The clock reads {"hour": 2, "minute": 50, "second": 44}
